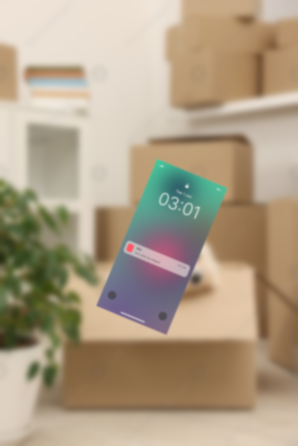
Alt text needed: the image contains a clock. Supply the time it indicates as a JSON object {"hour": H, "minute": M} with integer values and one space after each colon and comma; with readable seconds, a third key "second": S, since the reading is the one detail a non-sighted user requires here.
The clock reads {"hour": 3, "minute": 1}
